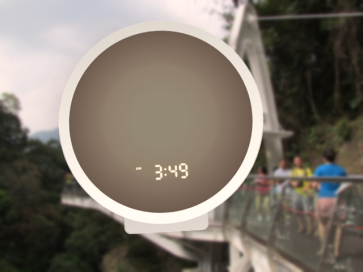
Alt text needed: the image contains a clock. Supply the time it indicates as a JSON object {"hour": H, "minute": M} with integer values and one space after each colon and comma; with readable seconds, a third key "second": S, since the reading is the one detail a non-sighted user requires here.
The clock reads {"hour": 3, "minute": 49}
